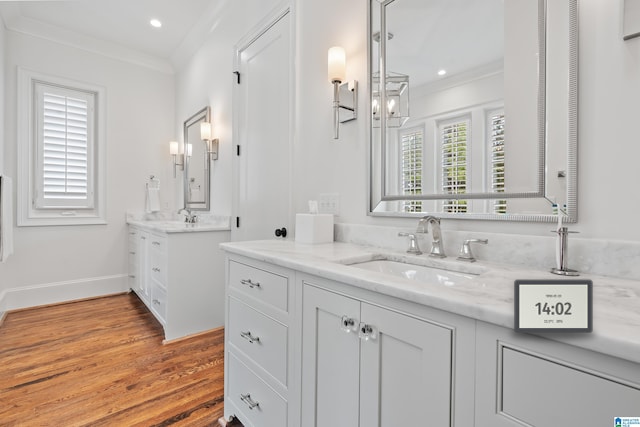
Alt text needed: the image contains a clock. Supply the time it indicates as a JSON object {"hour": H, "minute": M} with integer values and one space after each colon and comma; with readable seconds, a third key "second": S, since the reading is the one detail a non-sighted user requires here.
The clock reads {"hour": 14, "minute": 2}
